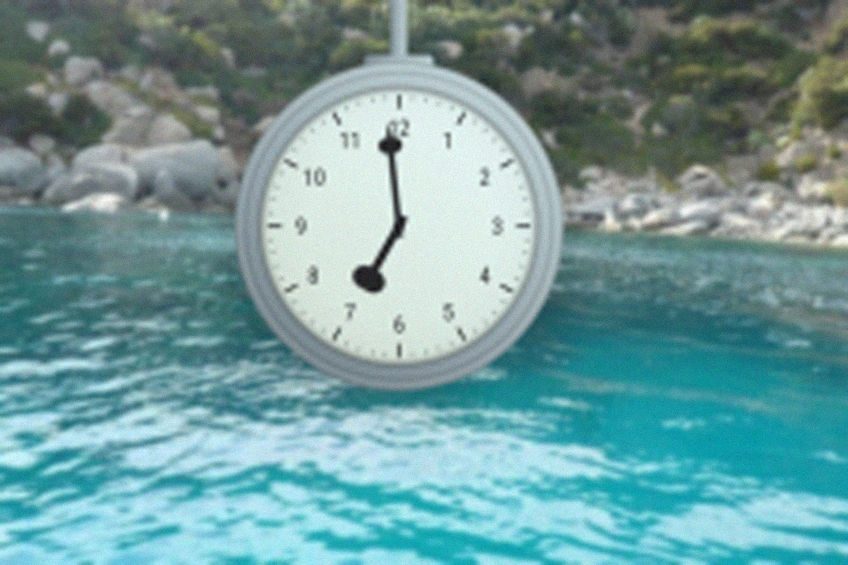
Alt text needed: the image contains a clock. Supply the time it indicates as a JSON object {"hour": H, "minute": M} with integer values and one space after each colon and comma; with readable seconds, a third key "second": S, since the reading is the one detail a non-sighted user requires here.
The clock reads {"hour": 6, "minute": 59}
